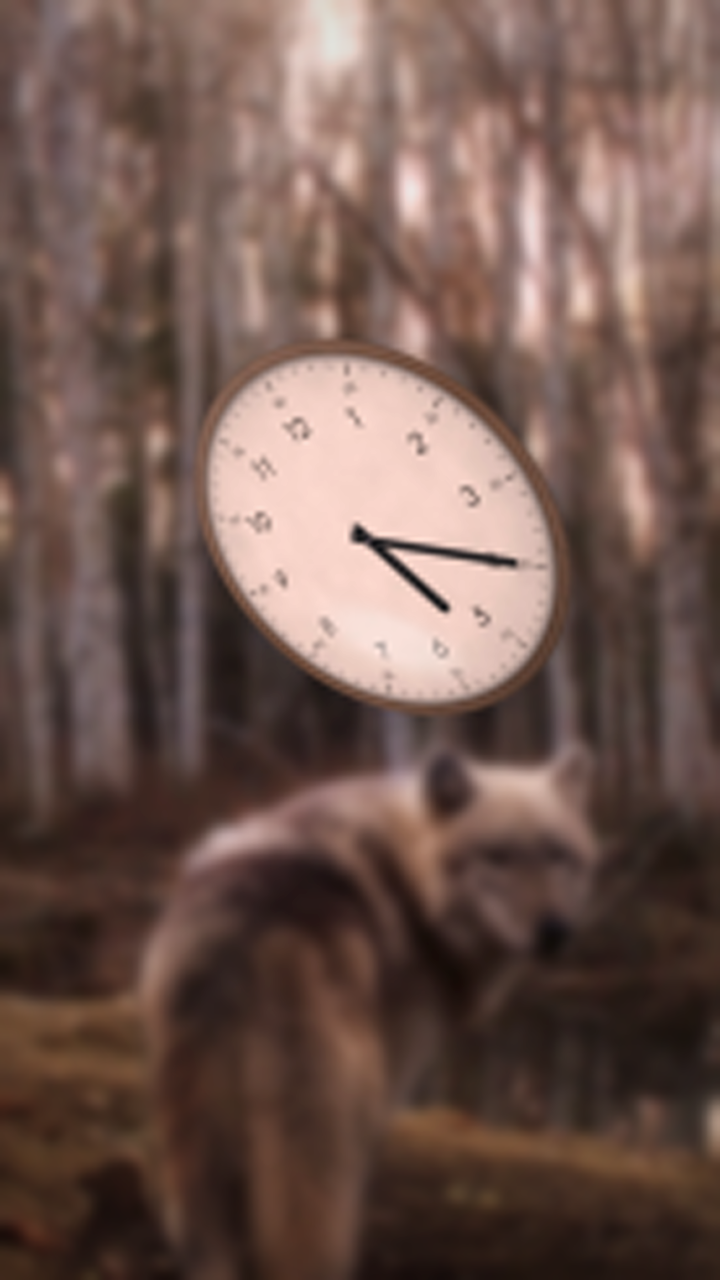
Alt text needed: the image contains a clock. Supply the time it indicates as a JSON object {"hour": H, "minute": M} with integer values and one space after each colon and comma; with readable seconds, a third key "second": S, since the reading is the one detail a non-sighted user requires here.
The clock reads {"hour": 5, "minute": 20}
